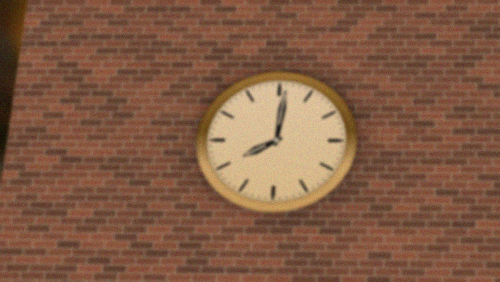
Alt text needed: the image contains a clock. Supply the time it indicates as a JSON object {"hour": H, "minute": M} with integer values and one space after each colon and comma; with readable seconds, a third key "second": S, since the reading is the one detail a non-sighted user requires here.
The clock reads {"hour": 8, "minute": 1}
